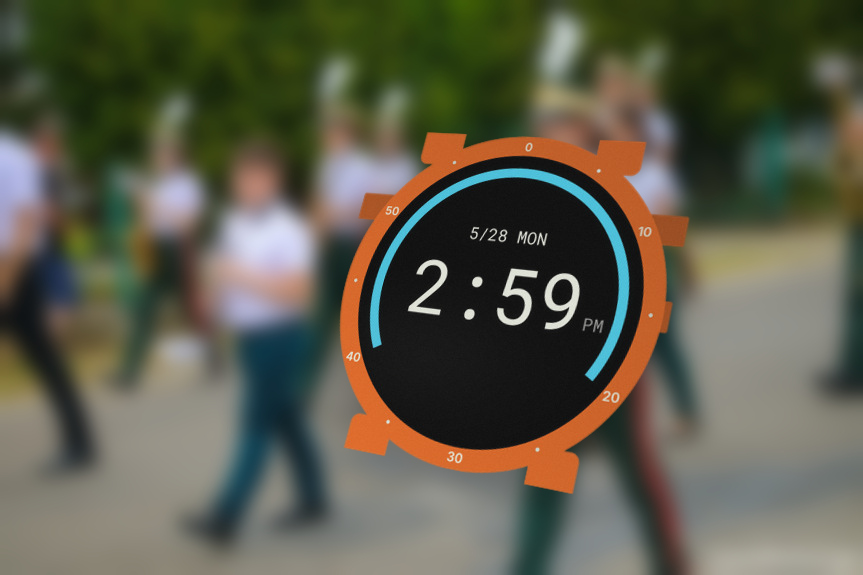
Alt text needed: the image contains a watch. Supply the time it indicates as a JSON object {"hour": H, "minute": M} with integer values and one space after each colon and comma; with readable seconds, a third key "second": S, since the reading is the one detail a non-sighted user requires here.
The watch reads {"hour": 2, "minute": 59}
